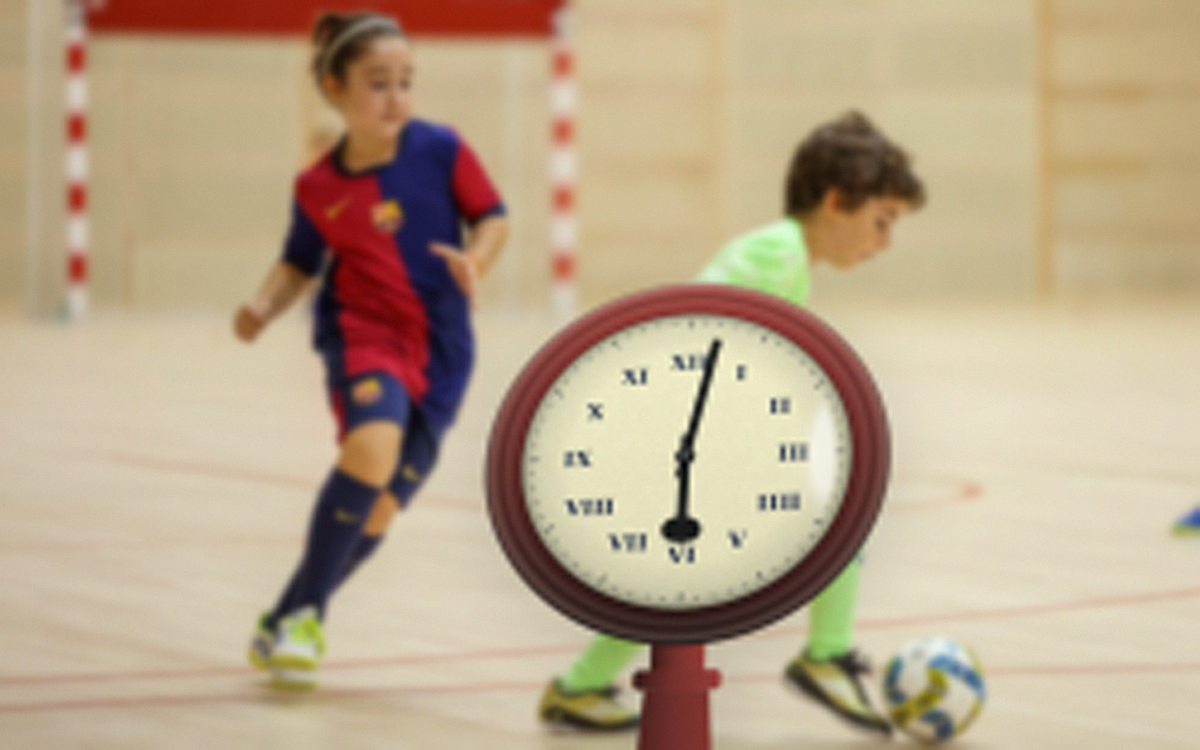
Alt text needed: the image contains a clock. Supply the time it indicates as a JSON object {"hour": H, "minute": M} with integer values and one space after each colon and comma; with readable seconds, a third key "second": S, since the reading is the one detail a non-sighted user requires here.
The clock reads {"hour": 6, "minute": 2}
